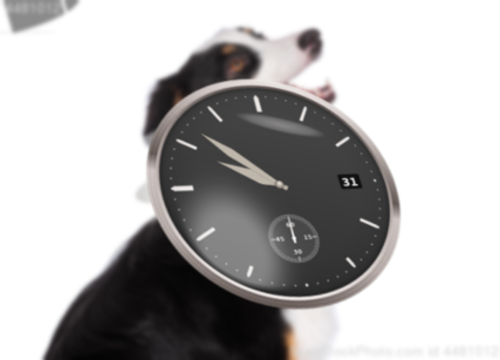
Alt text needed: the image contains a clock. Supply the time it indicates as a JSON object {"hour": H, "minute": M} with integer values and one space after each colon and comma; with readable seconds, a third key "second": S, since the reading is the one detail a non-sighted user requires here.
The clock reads {"hour": 9, "minute": 52}
